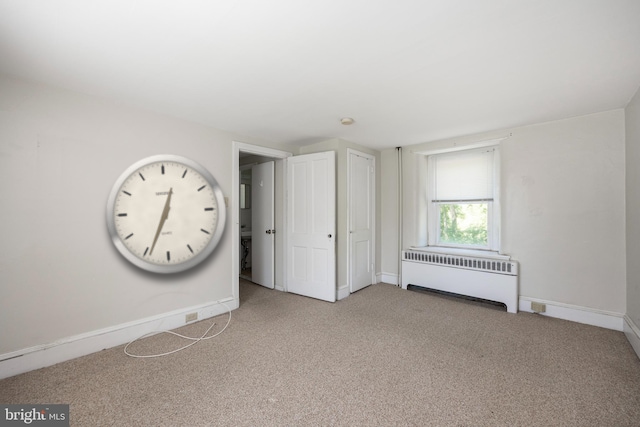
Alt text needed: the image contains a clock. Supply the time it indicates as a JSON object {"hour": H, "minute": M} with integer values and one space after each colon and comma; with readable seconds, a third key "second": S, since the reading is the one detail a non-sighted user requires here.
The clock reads {"hour": 12, "minute": 34}
